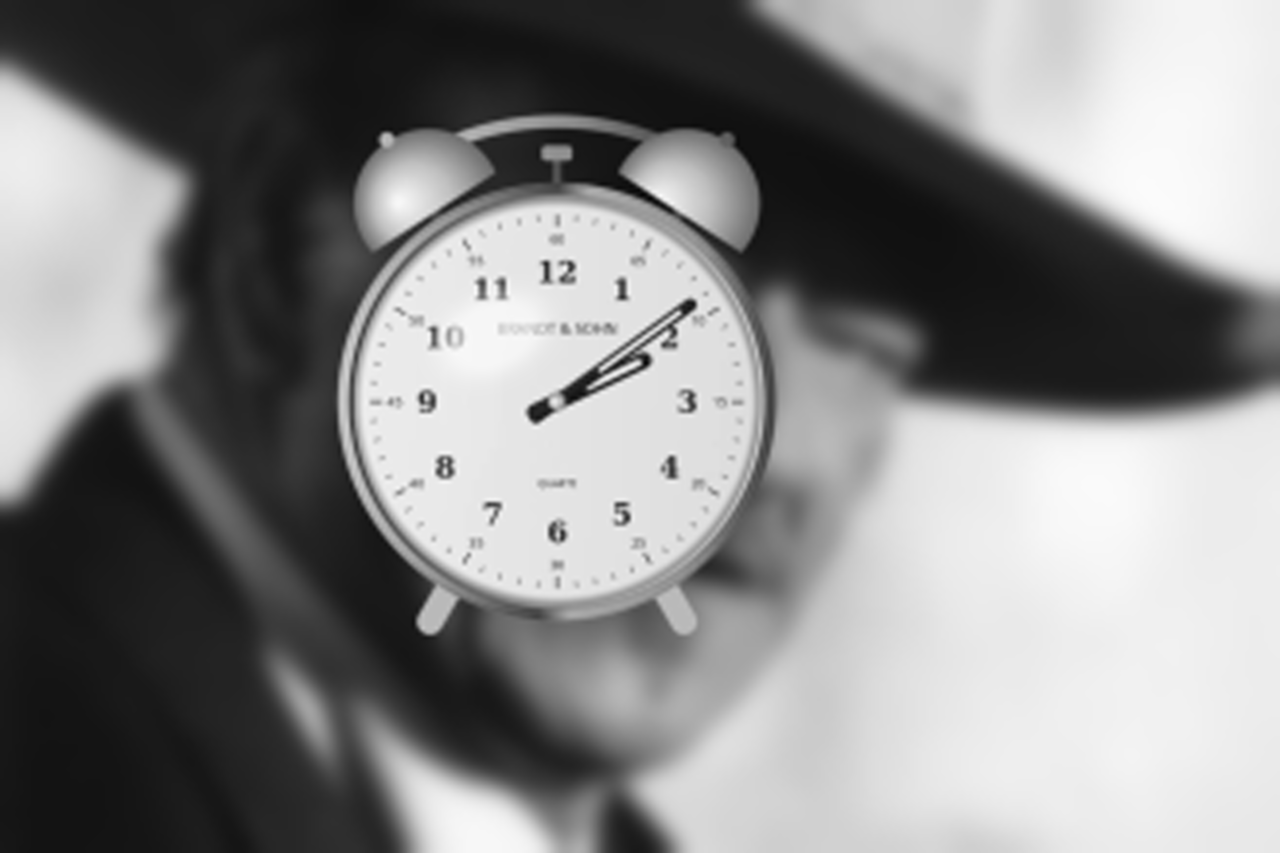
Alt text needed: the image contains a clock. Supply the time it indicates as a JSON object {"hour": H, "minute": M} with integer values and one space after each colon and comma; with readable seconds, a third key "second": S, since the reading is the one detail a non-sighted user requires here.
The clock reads {"hour": 2, "minute": 9}
